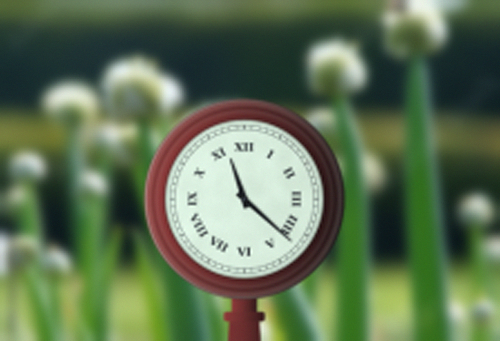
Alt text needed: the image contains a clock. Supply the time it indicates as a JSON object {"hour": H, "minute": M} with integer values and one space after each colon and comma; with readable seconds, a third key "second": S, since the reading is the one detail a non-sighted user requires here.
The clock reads {"hour": 11, "minute": 22}
